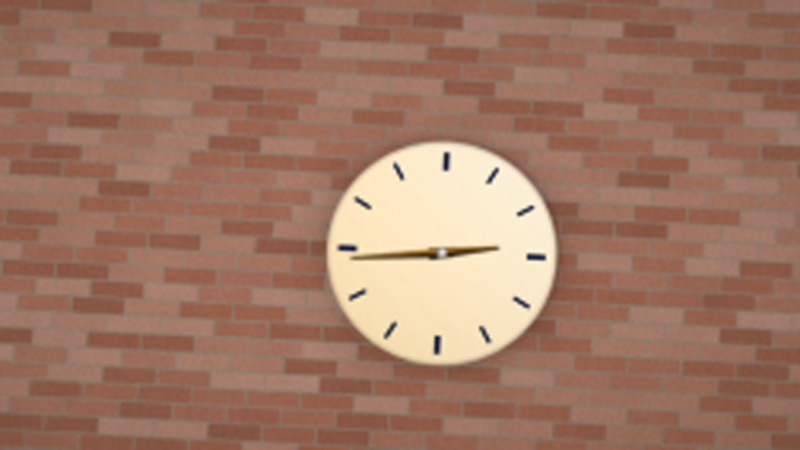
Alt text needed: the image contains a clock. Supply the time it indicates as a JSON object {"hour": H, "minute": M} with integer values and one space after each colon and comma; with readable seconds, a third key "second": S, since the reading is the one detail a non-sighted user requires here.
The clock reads {"hour": 2, "minute": 44}
